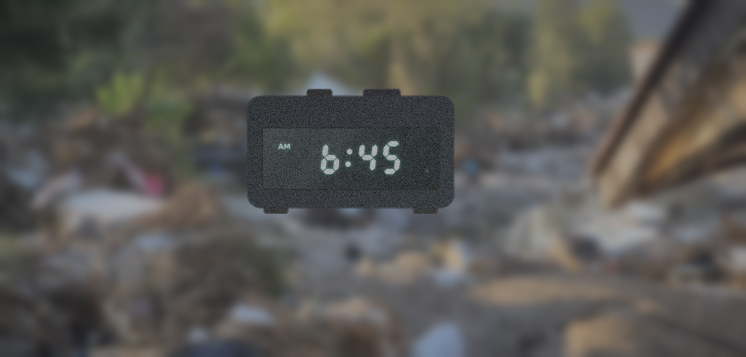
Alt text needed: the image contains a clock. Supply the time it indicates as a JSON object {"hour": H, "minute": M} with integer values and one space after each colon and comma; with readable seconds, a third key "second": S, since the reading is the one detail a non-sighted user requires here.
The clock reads {"hour": 6, "minute": 45}
